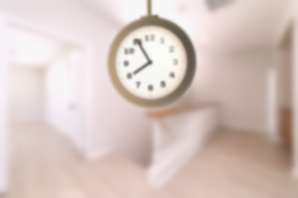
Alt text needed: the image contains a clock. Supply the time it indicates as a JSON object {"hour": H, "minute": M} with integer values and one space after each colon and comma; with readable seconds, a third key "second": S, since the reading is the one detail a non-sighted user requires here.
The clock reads {"hour": 7, "minute": 55}
